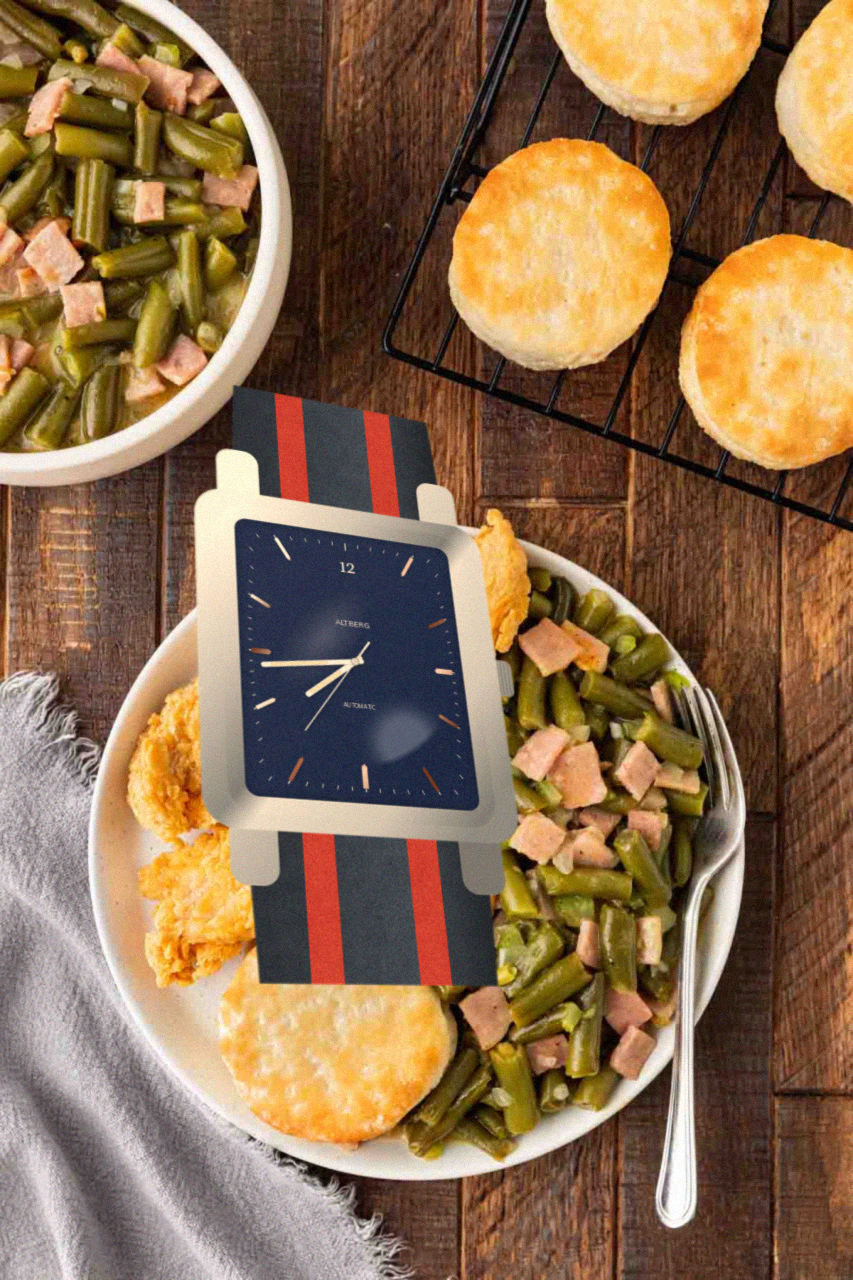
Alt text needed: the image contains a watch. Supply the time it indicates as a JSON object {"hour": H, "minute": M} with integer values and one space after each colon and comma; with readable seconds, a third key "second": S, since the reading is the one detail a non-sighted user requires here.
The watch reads {"hour": 7, "minute": 43, "second": 36}
